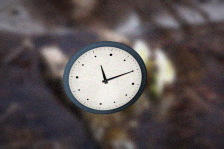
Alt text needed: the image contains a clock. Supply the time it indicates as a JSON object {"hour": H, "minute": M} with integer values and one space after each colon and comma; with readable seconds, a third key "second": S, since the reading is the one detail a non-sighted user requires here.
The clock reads {"hour": 11, "minute": 10}
